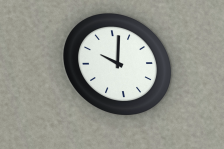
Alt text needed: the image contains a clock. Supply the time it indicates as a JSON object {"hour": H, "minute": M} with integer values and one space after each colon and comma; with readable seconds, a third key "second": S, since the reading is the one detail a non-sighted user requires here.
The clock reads {"hour": 10, "minute": 2}
